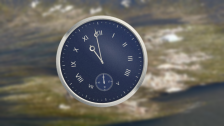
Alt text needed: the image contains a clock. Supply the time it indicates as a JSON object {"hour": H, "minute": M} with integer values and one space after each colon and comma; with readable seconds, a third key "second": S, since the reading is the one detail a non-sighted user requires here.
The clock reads {"hour": 10, "minute": 59}
